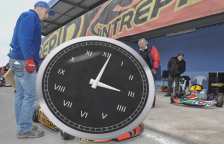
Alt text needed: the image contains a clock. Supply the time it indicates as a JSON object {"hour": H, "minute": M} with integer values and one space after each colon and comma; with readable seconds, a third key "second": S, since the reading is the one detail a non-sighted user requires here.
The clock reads {"hour": 3, "minute": 1}
